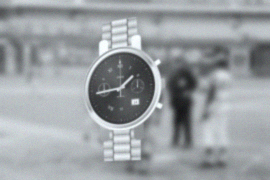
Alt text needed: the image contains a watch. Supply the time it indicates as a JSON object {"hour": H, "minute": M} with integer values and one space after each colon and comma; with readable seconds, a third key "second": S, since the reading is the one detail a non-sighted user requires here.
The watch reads {"hour": 1, "minute": 44}
